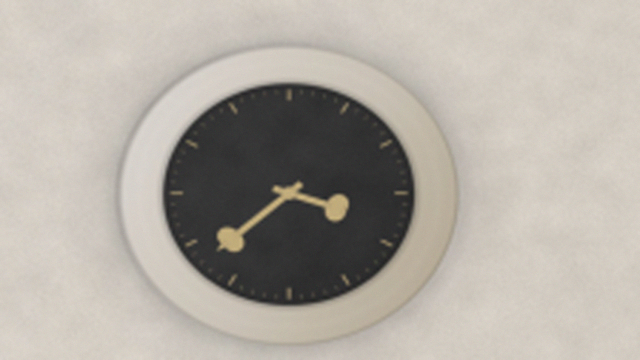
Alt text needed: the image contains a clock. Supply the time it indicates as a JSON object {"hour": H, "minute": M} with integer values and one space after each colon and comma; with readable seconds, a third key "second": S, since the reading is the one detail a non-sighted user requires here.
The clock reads {"hour": 3, "minute": 38}
